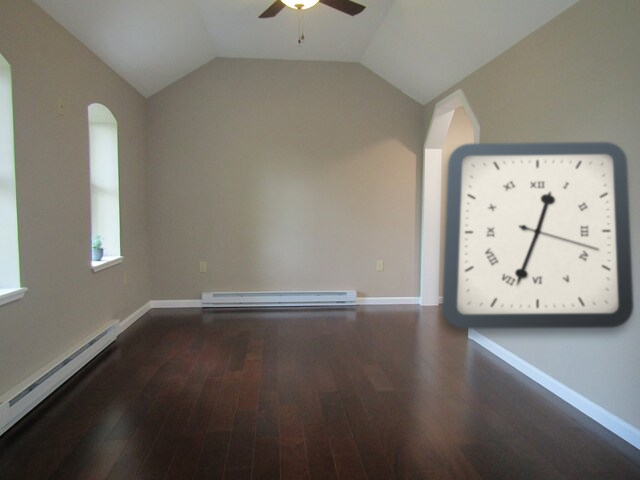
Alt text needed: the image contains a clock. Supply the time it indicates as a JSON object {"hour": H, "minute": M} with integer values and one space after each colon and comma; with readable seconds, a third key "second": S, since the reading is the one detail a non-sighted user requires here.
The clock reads {"hour": 12, "minute": 33, "second": 18}
